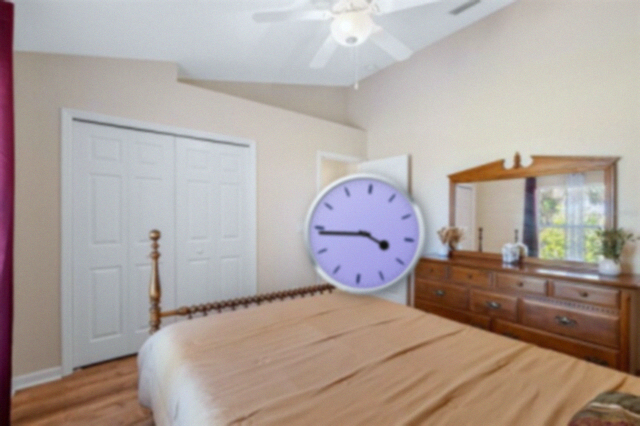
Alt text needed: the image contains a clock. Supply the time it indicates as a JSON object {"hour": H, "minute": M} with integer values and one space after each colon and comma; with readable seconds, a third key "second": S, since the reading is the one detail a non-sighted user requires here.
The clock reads {"hour": 3, "minute": 44}
